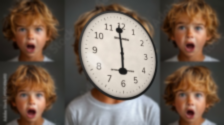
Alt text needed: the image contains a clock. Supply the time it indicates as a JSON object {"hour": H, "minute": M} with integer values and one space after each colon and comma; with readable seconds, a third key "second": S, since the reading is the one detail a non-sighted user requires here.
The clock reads {"hour": 5, "minute": 59}
